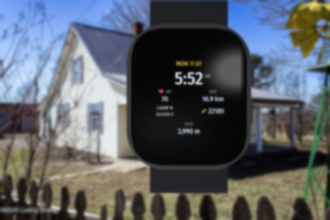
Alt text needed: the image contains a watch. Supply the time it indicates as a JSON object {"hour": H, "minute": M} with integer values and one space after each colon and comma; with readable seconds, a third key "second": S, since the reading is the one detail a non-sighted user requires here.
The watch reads {"hour": 5, "minute": 52}
